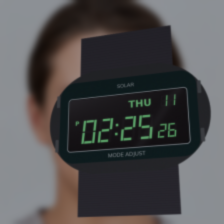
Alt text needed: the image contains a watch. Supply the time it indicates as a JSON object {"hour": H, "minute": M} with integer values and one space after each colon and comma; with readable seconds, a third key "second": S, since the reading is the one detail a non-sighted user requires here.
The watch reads {"hour": 2, "minute": 25, "second": 26}
